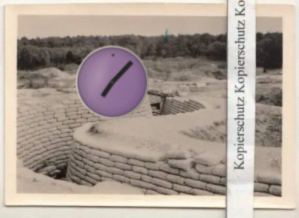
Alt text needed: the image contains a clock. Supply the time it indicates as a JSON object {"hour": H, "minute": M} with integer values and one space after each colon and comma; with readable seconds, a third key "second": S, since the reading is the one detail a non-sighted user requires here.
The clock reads {"hour": 7, "minute": 7}
